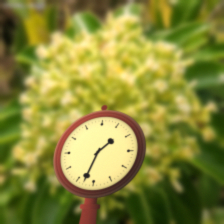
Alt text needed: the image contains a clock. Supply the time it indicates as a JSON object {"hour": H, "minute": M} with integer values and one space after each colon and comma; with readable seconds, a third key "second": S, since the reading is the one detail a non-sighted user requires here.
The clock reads {"hour": 1, "minute": 33}
